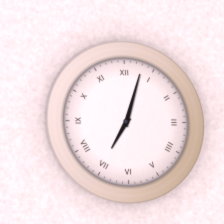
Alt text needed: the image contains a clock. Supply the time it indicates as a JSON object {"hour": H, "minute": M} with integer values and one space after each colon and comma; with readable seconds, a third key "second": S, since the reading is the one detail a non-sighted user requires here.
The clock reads {"hour": 7, "minute": 3}
